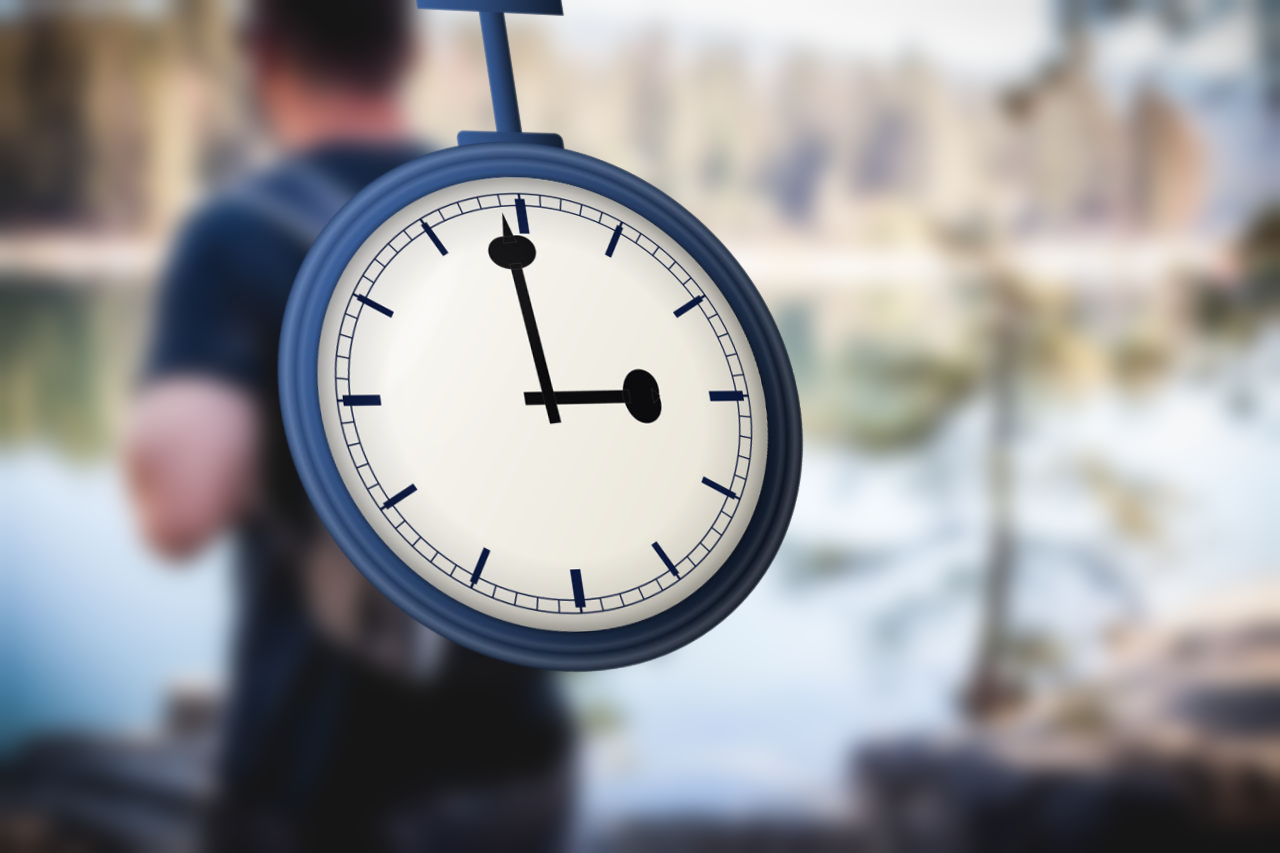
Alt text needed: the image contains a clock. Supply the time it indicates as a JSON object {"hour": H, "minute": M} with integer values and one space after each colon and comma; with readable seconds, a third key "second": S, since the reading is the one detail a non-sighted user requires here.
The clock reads {"hour": 2, "minute": 59}
